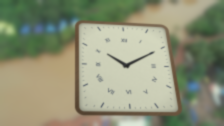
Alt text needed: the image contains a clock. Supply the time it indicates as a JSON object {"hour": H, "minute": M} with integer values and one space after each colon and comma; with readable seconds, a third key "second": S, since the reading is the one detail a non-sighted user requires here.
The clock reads {"hour": 10, "minute": 10}
